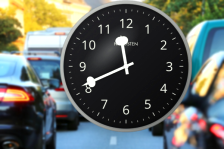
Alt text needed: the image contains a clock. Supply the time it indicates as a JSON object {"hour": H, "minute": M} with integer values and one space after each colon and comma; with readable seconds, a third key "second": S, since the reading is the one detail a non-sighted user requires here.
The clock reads {"hour": 11, "minute": 41}
